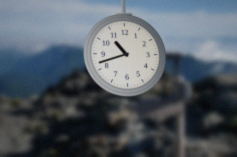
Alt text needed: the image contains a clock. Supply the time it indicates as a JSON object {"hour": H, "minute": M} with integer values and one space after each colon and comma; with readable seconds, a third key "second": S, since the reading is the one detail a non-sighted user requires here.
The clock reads {"hour": 10, "minute": 42}
